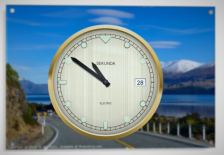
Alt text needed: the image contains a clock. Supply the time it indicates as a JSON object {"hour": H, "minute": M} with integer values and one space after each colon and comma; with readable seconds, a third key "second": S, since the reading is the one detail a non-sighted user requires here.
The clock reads {"hour": 10, "minute": 51}
